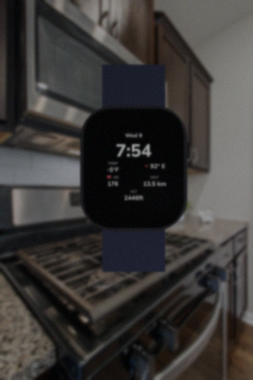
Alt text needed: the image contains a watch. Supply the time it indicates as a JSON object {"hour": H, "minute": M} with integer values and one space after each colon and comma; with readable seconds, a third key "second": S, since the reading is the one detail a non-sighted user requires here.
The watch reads {"hour": 7, "minute": 54}
